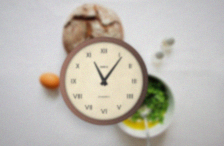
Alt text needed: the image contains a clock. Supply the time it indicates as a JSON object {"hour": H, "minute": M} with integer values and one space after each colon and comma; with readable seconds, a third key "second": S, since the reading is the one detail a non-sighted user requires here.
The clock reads {"hour": 11, "minute": 6}
